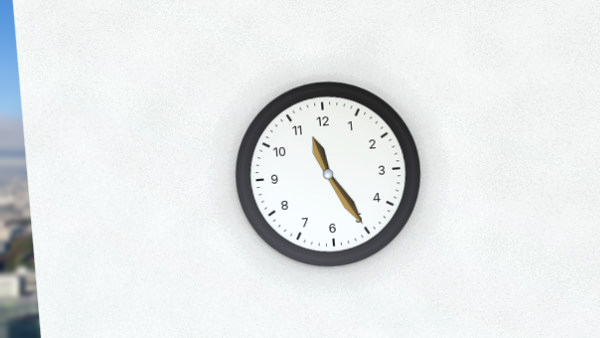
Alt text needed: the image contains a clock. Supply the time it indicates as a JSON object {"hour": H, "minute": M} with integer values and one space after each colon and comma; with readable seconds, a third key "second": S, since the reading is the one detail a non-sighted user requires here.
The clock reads {"hour": 11, "minute": 25}
